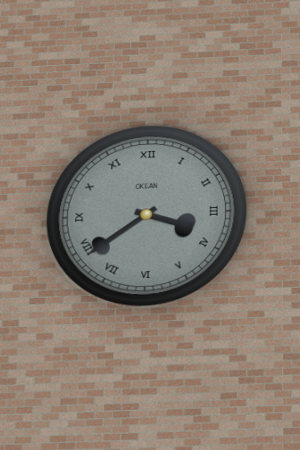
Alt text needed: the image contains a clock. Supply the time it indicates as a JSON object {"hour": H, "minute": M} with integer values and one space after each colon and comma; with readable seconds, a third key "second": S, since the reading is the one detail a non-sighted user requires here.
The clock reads {"hour": 3, "minute": 39}
